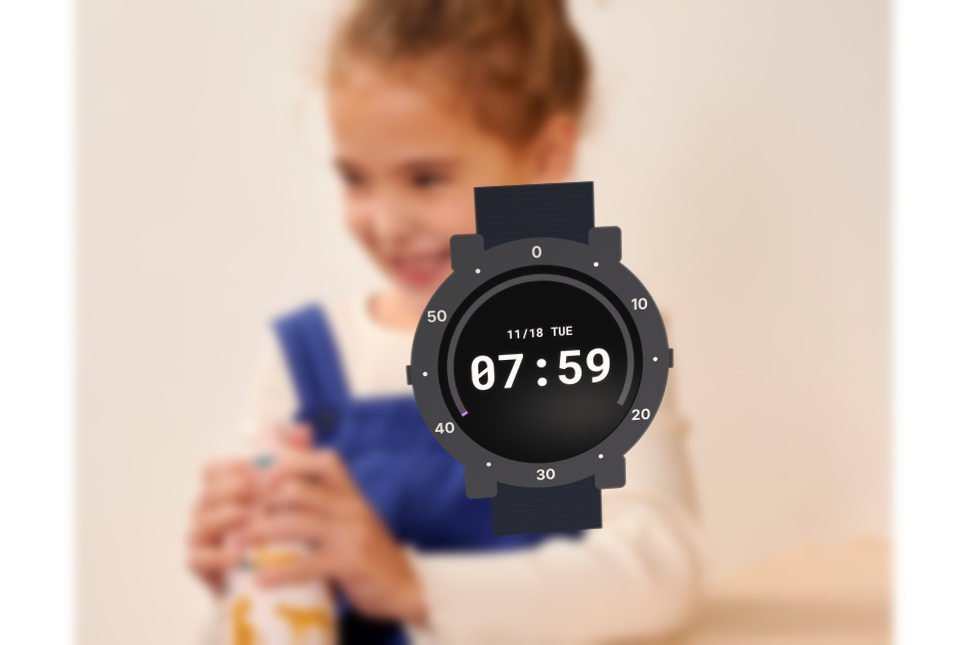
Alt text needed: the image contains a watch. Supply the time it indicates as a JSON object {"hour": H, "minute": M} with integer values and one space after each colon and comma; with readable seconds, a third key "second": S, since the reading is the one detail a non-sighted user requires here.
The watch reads {"hour": 7, "minute": 59}
